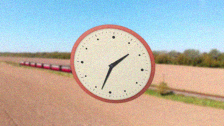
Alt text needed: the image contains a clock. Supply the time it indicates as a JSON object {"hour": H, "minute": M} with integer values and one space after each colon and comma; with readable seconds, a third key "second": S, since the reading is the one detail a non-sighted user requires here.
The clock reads {"hour": 1, "minute": 33}
